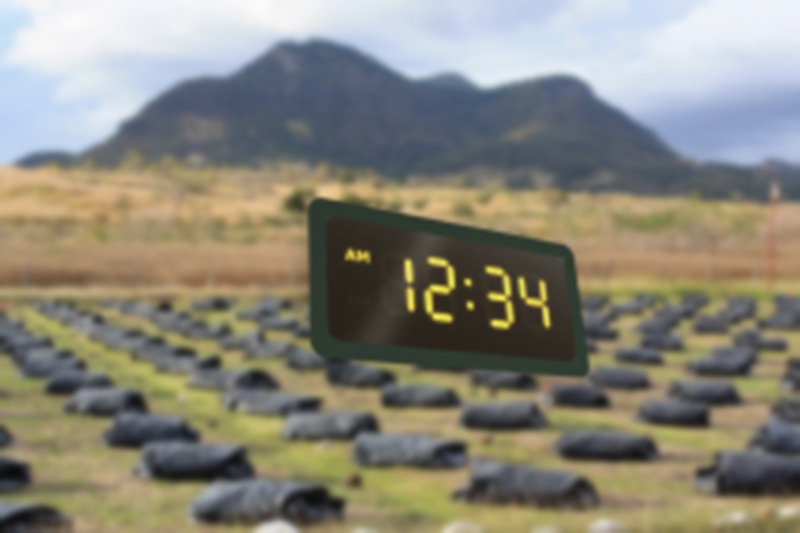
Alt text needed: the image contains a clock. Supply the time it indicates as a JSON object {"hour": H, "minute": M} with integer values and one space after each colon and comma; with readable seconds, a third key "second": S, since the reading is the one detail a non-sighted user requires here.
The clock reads {"hour": 12, "minute": 34}
